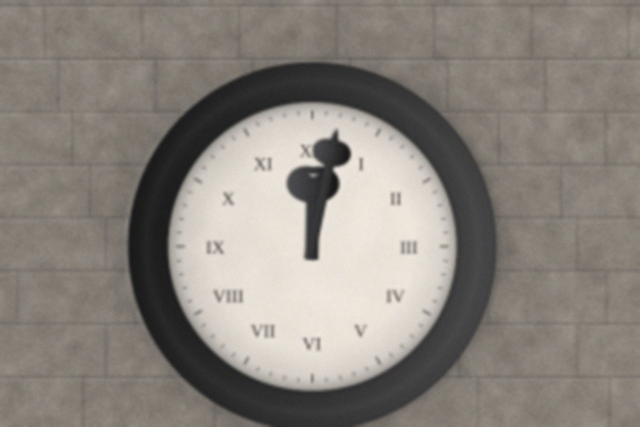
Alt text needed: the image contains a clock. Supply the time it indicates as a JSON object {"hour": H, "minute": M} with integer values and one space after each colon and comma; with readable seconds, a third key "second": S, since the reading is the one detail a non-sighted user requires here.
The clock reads {"hour": 12, "minute": 2}
